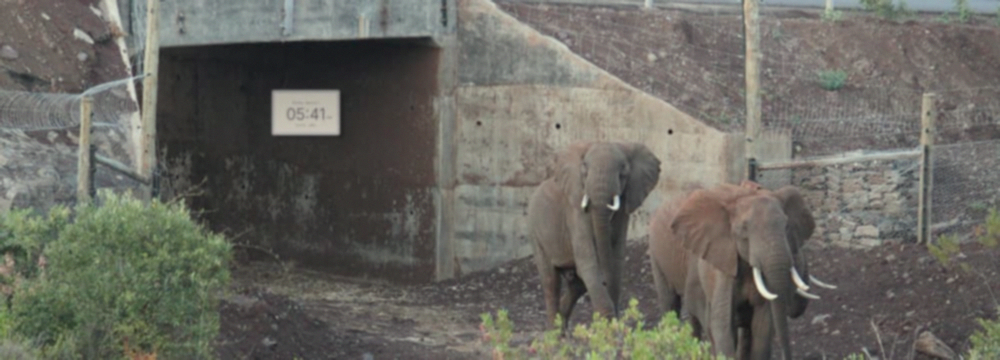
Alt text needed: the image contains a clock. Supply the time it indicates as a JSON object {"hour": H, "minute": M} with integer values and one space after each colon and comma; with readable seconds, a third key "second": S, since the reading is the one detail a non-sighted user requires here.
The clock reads {"hour": 5, "minute": 41}
